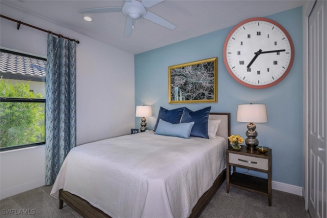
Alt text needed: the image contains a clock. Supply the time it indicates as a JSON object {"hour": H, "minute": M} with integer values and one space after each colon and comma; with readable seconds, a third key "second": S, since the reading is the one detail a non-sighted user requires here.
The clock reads {"hour": 7, "minute": 14}
